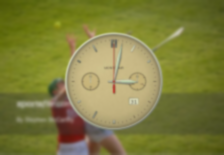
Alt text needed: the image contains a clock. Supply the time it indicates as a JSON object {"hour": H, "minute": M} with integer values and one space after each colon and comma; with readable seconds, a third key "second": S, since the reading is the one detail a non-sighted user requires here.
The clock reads {"hour": 3, "minute": 2}
